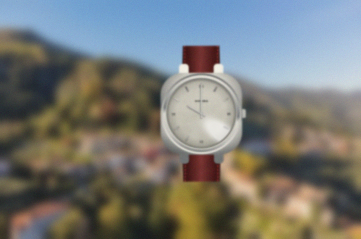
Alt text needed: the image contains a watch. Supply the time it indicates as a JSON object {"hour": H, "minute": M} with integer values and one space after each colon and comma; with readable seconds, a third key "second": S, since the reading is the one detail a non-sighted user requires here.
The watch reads {"hour": 10, "minute": 0}
